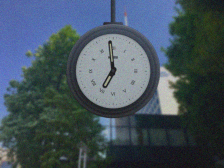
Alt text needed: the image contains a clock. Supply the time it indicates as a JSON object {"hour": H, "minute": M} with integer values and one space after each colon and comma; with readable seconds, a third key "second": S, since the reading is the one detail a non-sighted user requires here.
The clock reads {"hour": 6, "minute": 59}
